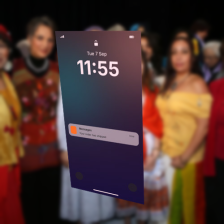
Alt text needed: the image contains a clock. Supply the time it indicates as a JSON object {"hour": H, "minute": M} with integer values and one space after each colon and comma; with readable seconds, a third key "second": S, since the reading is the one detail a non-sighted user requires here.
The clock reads {"hour": 11, "minute": 55}
